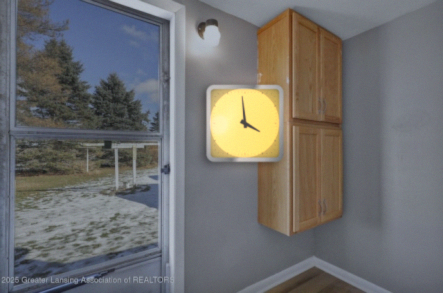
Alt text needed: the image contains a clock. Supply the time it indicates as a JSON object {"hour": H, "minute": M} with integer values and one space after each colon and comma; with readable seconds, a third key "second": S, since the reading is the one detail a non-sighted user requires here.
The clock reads {"hour": 3, "minute": 59}
